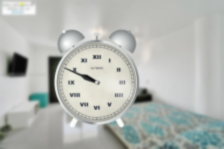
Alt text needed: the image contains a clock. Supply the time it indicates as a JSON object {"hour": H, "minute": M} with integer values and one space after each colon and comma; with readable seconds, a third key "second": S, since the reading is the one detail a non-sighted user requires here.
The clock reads {"hour": 9, "minute": 49}
